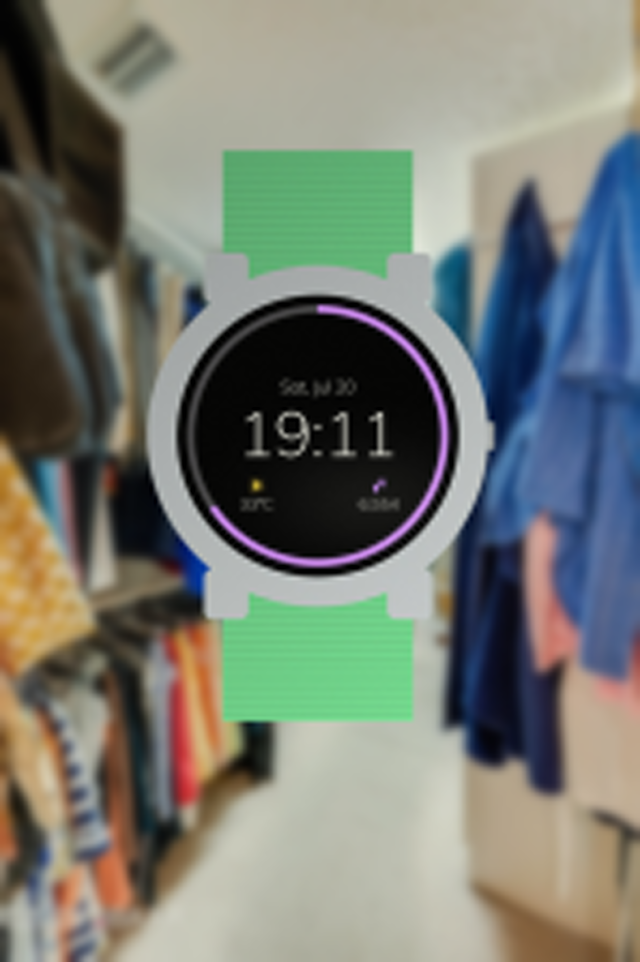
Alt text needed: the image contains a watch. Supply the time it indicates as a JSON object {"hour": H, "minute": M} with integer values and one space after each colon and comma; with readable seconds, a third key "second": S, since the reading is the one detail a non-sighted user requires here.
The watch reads {"hour": 19, "minute": 11}
